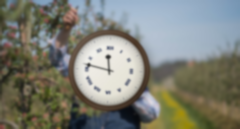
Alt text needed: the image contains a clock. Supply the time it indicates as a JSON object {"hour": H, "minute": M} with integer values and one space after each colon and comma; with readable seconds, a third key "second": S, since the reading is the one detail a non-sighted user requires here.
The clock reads {"hour": 11, "minute": 47}
